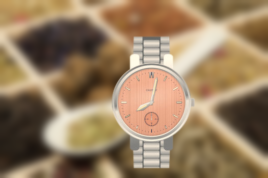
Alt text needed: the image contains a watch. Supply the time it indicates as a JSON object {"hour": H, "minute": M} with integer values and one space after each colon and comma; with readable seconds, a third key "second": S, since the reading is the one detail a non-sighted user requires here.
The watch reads {"hour": 8, "minute": 2}
